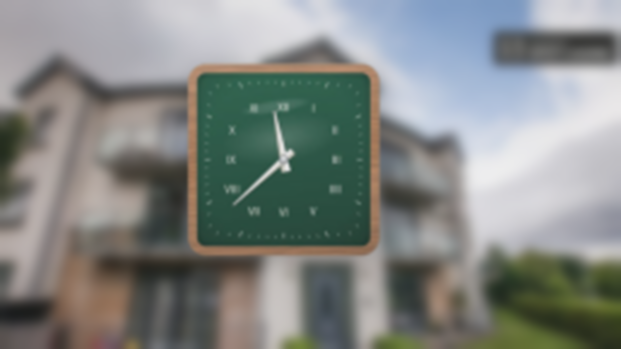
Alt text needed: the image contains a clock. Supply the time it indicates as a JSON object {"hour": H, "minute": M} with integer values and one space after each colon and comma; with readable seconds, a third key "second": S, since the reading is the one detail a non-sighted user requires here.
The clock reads {"hour": 11, "minute": 38}
